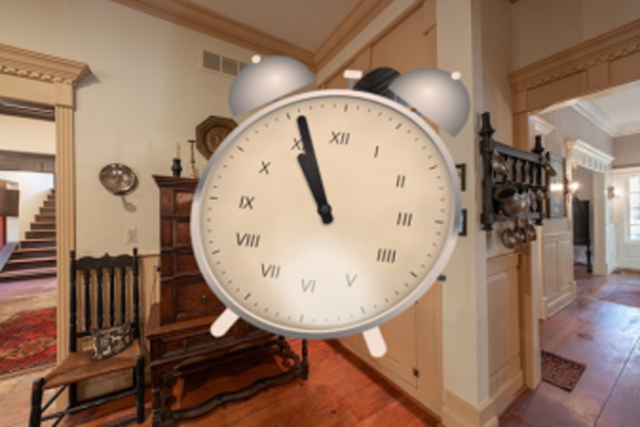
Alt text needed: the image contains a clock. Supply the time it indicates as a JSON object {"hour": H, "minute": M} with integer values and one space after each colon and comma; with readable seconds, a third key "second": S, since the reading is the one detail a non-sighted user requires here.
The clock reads {"hour": 10, "minute": 56}
